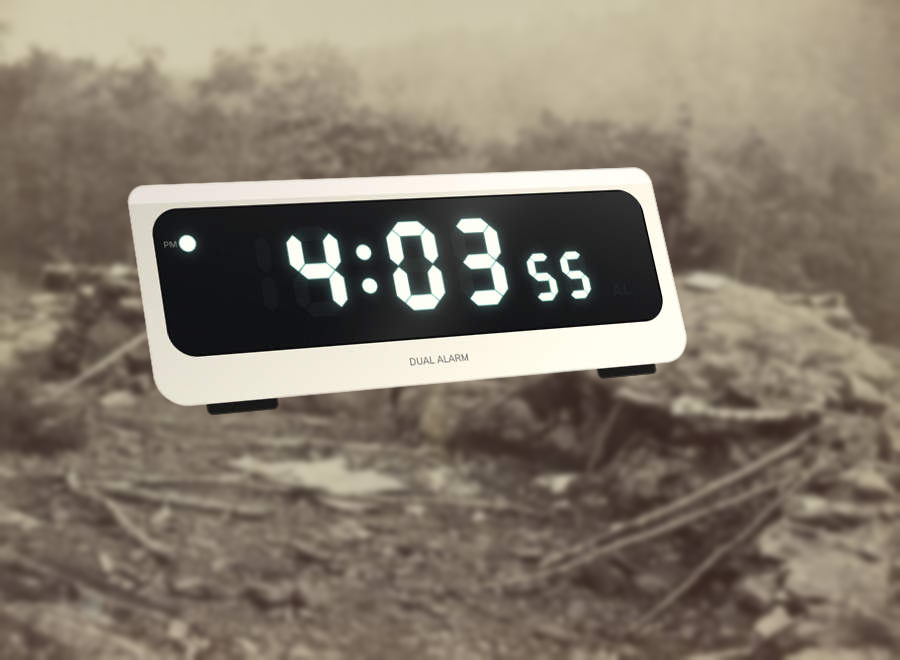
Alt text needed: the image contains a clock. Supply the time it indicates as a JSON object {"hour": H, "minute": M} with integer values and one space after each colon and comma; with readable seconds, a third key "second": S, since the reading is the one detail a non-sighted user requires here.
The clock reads {"hour": 4, "minute": 3, "second": 55}
